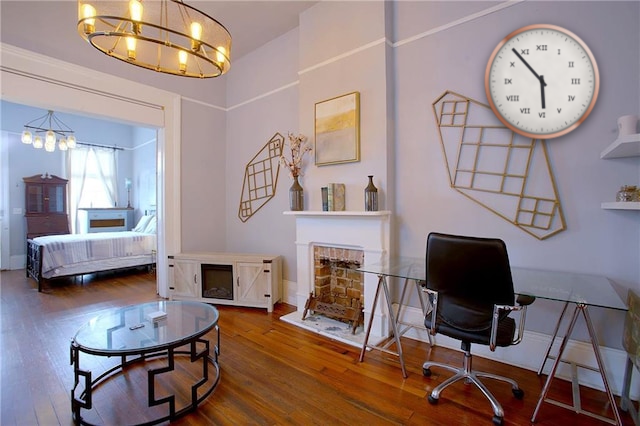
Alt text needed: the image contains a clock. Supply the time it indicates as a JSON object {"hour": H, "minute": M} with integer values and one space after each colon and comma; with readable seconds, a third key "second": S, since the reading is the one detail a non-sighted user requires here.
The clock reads {"hour": 5, "minute": 53}
